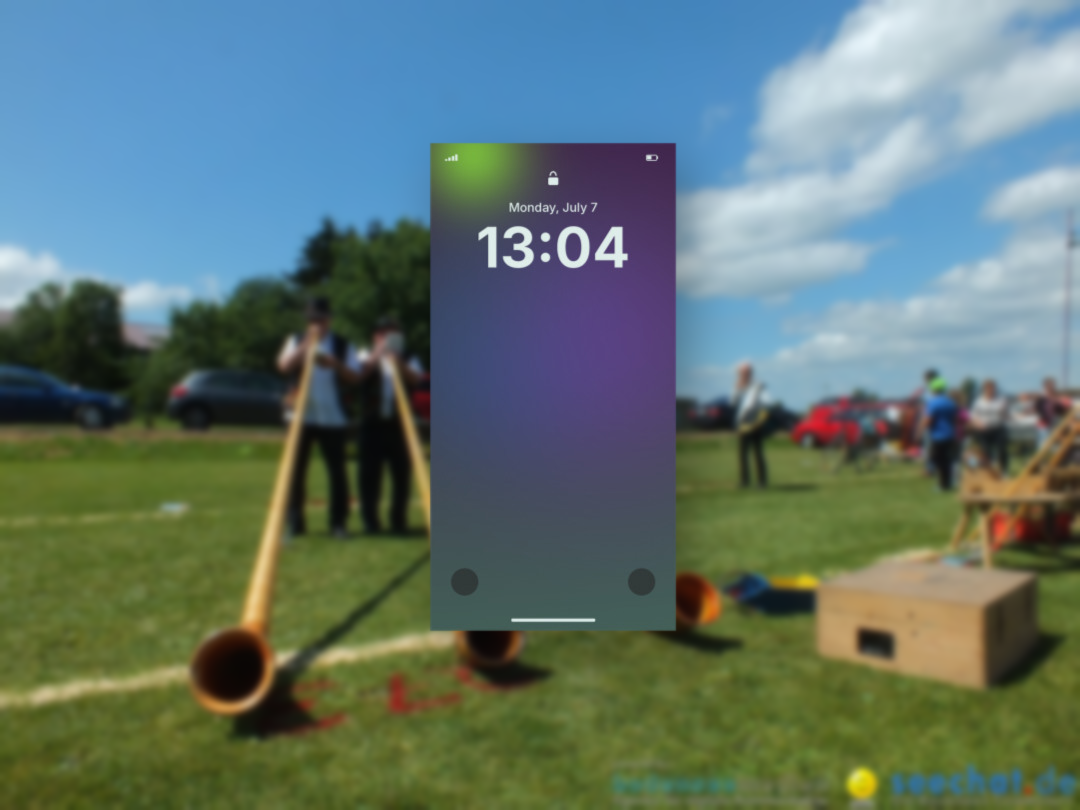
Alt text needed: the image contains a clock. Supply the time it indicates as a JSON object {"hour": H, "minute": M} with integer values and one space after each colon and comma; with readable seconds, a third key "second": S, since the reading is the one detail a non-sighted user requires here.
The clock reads {"hour": 13, "minute": 4}
